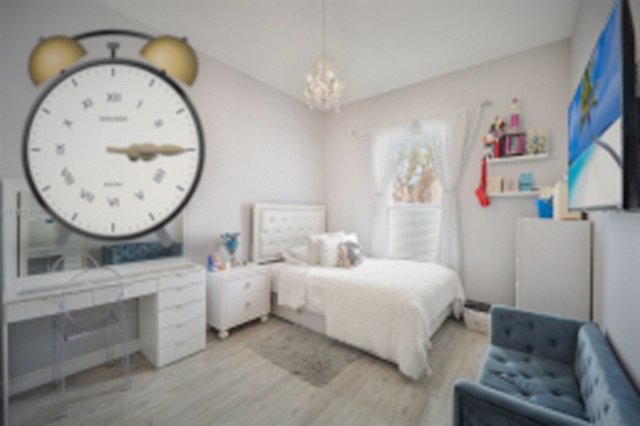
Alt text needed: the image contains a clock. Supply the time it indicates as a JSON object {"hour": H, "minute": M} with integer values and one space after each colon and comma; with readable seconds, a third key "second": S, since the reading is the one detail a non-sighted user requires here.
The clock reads {"hour": 3, "minute": 15}
